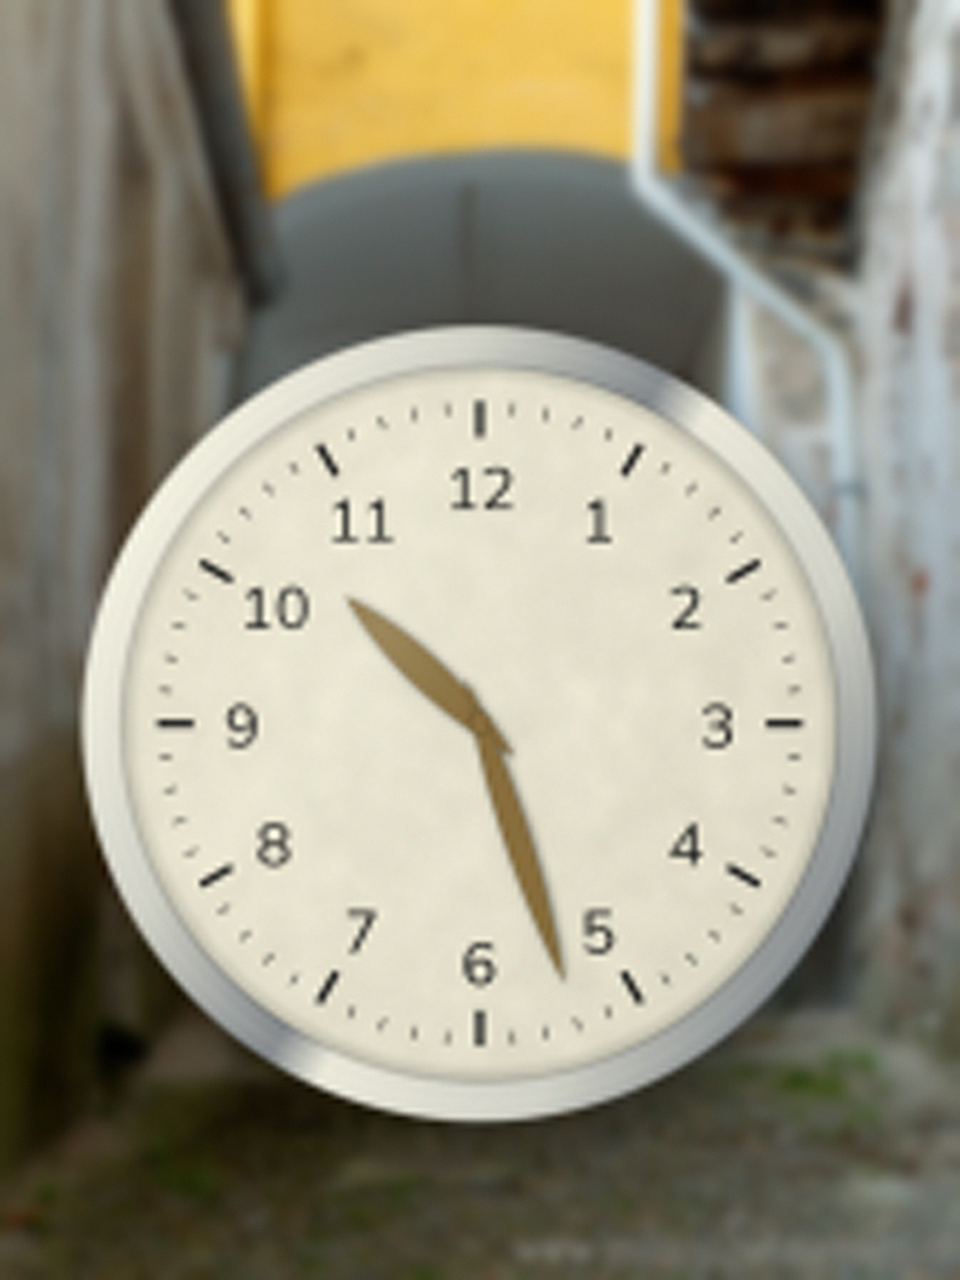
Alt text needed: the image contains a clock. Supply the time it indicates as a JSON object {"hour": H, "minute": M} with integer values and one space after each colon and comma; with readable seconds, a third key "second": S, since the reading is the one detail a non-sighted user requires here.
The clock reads {"hour": 10, "minute": 27}
